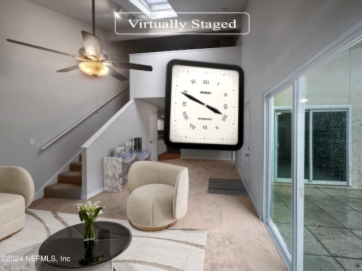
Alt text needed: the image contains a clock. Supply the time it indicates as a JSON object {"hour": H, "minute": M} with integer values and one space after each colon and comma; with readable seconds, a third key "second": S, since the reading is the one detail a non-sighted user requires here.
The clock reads {"hour": 3, "minute": 49}
